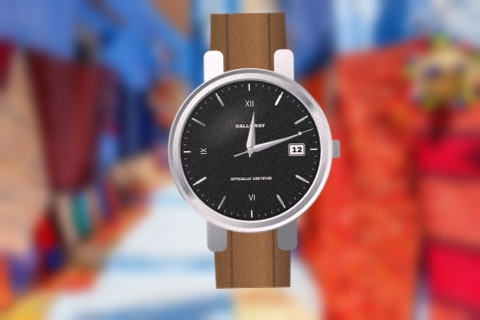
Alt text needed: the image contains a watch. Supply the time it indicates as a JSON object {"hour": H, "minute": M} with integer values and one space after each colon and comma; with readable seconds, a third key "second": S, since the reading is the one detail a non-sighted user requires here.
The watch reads {"hour": 12, "minute": 12, "second": 12}
